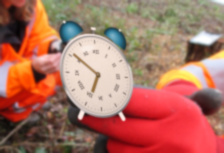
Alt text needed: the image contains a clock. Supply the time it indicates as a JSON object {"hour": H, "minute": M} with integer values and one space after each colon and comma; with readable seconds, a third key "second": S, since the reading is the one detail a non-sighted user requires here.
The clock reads {"hour": 6, "minute": 51}
